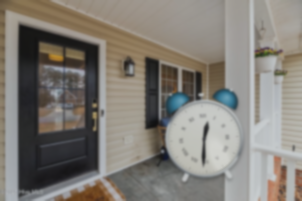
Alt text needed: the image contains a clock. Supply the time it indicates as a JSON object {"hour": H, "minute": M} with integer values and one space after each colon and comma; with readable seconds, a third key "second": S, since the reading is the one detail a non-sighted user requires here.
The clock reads {"hour": 12, "minute": 31}
